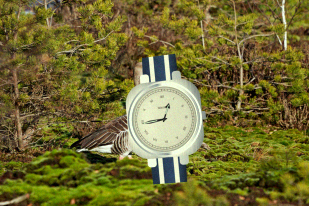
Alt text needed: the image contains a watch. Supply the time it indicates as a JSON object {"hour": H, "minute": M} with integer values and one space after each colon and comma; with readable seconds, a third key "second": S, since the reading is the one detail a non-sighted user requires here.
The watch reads {"hour": 12, "minute": 44}
